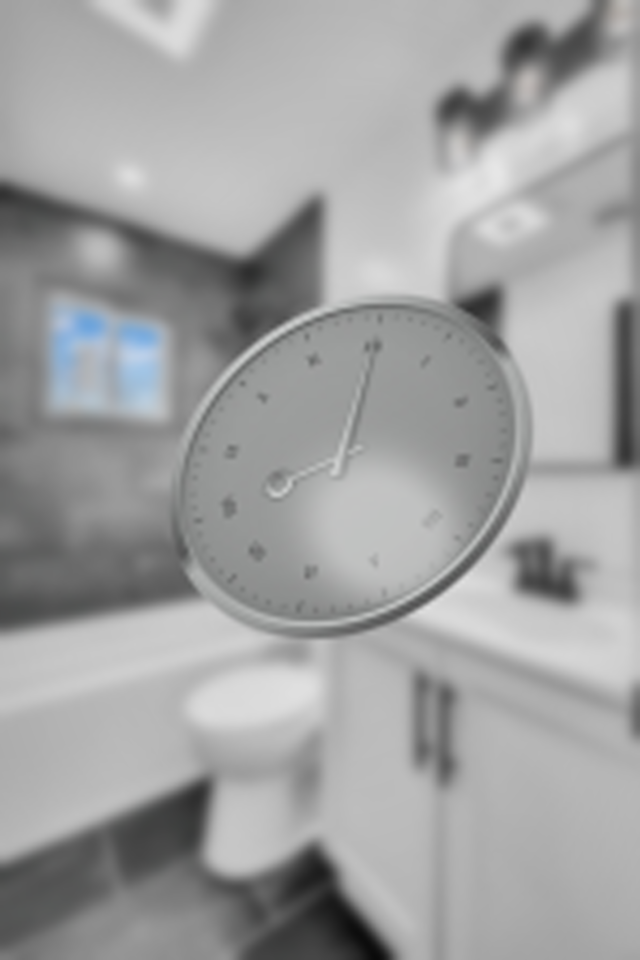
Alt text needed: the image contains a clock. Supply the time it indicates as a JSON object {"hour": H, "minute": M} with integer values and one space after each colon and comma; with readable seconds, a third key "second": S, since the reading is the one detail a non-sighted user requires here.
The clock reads {"hour": 8, "minute": 0}
